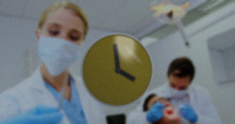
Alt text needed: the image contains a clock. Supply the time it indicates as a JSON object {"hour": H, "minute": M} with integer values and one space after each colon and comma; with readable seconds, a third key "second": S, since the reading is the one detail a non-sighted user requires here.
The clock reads {"hour": 3, "minute": 59}
